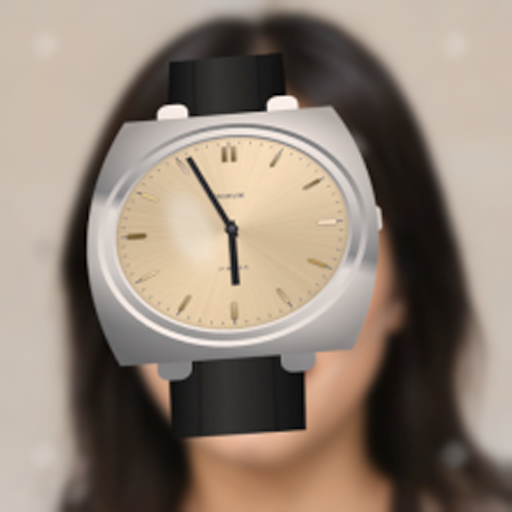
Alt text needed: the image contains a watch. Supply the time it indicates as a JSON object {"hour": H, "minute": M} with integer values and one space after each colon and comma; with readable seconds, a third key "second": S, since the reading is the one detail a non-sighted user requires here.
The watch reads {"hour": 5, "minute": 56}
